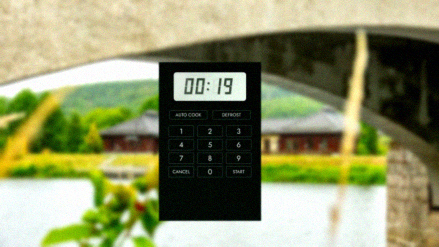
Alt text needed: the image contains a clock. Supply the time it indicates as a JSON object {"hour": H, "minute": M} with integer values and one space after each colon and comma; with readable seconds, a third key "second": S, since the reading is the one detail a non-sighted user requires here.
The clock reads {"hour": 0, "minute": 19}
